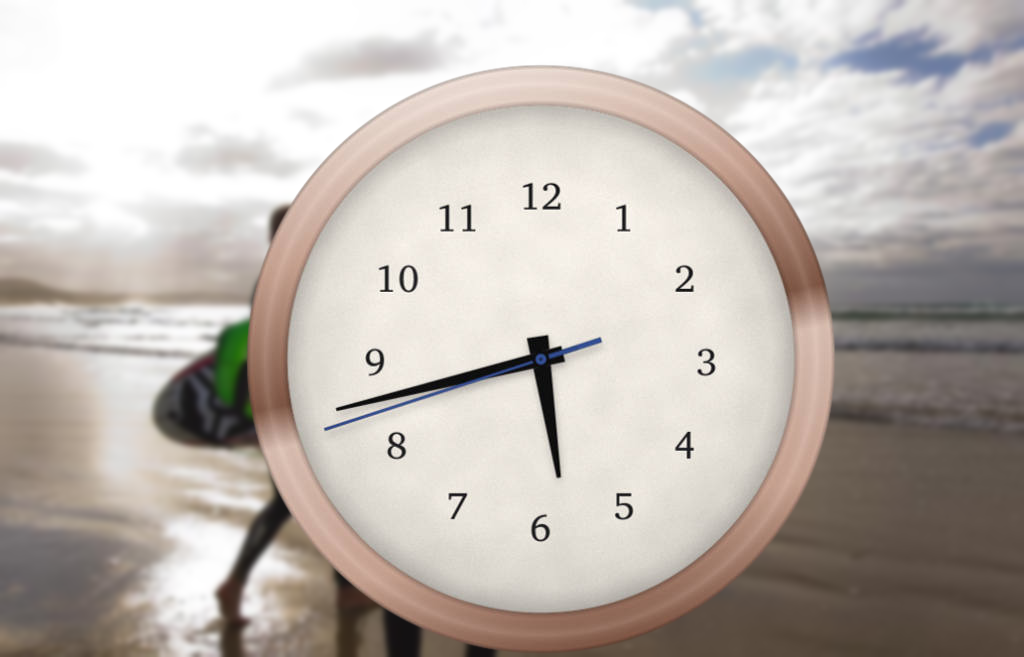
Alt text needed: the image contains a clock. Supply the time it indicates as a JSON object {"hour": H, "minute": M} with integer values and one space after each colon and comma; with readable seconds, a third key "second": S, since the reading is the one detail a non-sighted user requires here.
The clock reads {"hour": 5, "minute": 42, "second": 42}
